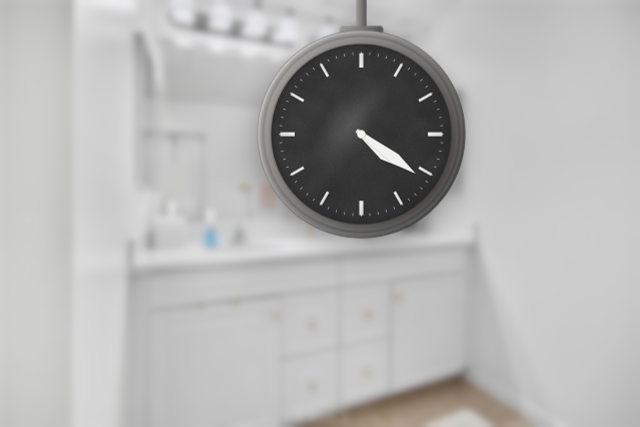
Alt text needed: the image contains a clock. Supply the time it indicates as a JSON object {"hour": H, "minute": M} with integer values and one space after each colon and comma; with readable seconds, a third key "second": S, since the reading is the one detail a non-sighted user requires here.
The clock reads {"hour": 4, "minute": 21}
